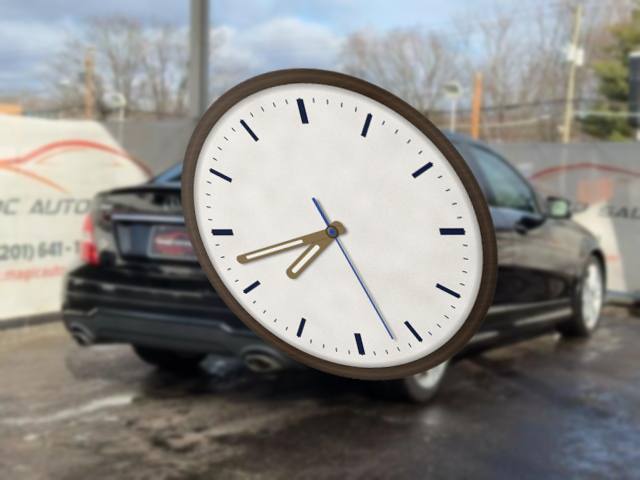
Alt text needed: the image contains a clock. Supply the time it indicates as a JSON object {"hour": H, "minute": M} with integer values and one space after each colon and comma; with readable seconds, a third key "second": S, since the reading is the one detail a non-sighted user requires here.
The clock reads {"hour": 7, "minute": 42, "second": 27}
